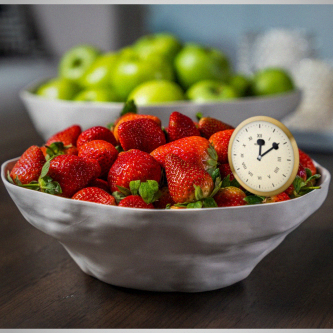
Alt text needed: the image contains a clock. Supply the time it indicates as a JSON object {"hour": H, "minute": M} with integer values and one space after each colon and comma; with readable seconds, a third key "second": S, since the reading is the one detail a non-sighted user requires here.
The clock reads {"hour": 12, "minute": 9}
